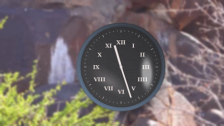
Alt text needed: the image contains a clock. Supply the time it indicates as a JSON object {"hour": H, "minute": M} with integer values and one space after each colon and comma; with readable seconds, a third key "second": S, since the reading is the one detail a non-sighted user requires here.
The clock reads {"hour": 11, "minute": 27}
